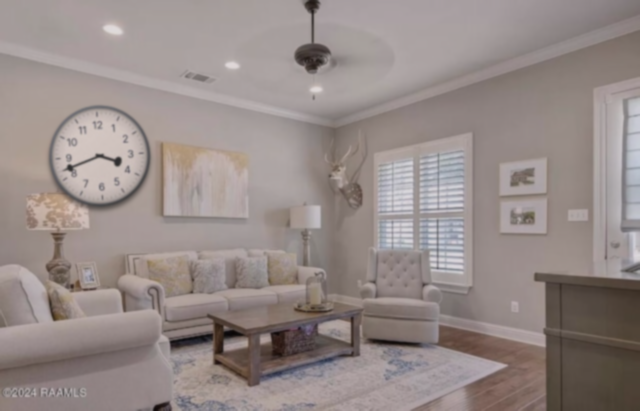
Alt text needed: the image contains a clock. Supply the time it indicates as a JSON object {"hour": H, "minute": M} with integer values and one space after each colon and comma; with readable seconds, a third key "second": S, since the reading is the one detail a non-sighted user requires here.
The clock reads {"hour": 3, "minute": 42}
